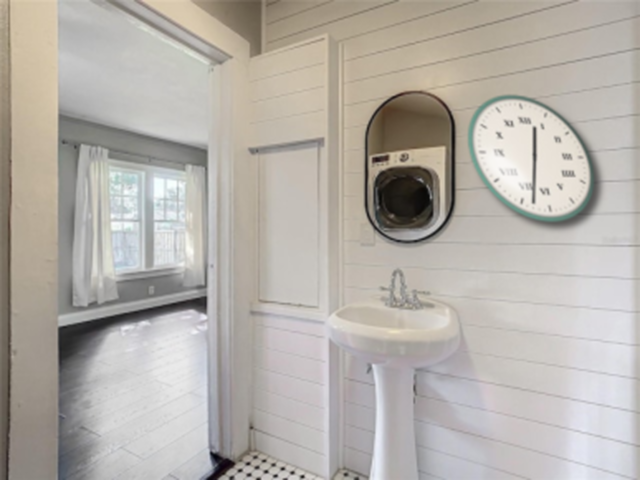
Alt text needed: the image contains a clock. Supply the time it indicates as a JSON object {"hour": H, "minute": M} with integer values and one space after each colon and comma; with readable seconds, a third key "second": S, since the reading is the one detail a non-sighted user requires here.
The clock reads {"hour": 12, "minute": 33}
